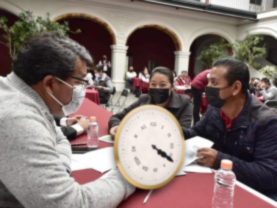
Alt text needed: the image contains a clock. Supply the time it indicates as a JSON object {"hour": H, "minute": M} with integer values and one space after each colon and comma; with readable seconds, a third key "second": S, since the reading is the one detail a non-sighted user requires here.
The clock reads {"hour": 4, "minute": 21}
